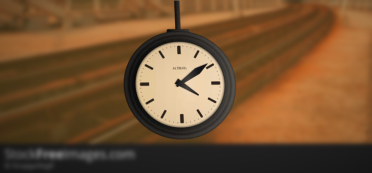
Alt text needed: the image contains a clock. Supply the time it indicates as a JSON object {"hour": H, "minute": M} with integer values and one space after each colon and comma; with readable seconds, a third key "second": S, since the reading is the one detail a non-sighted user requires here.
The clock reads {"hour": 4, "minute": 9}
